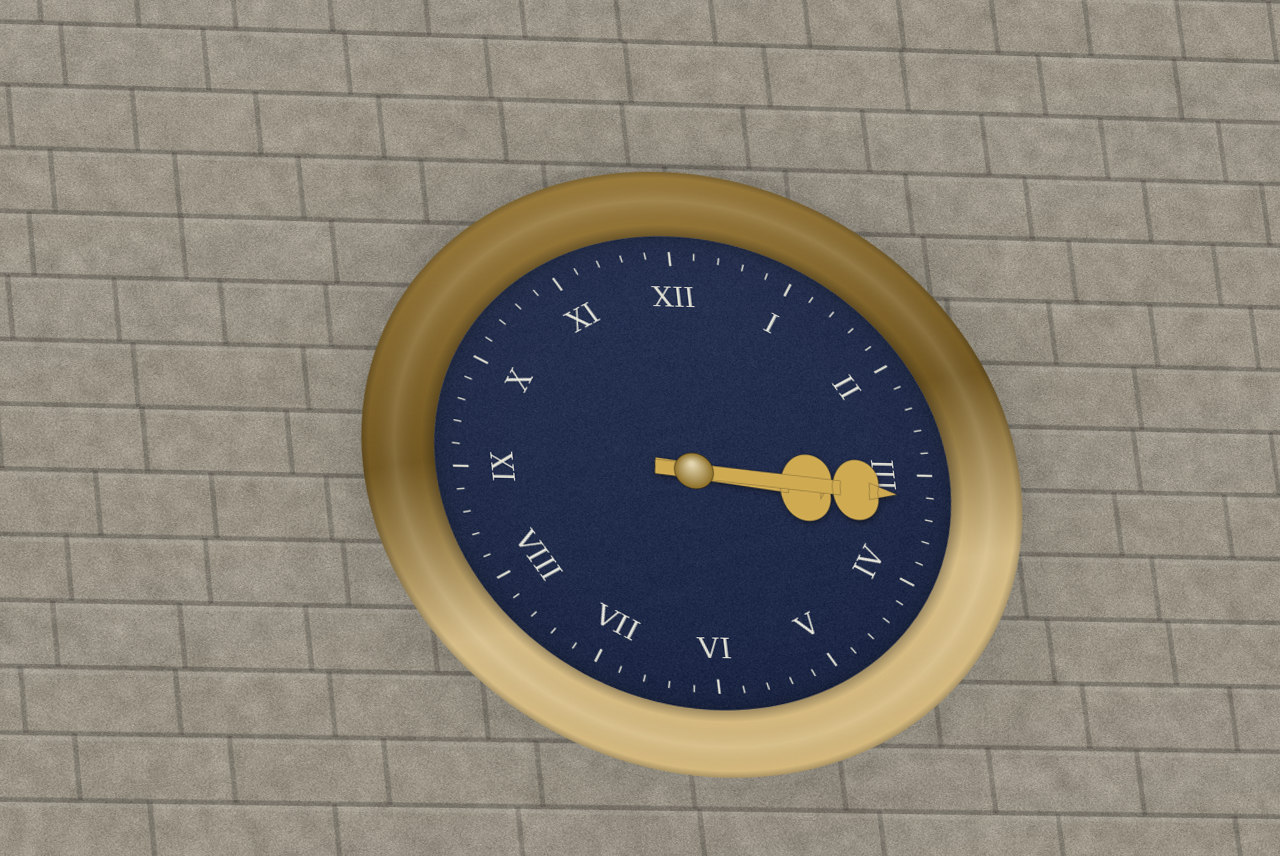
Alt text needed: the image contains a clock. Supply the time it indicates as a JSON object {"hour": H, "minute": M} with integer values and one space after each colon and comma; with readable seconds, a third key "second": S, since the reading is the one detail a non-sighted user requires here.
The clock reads {"hour": 3, "minute": 16}
